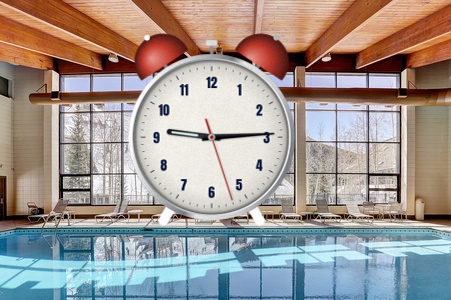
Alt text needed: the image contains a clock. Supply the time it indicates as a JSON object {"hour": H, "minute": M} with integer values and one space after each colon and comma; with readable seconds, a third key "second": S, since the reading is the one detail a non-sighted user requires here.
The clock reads {"hour": 9, "minute": 14, "second": 27}
